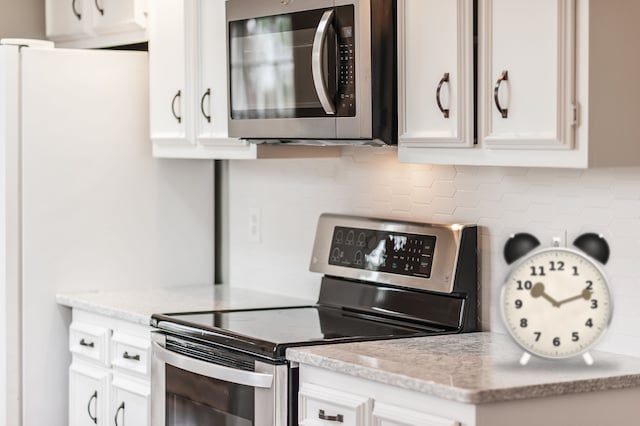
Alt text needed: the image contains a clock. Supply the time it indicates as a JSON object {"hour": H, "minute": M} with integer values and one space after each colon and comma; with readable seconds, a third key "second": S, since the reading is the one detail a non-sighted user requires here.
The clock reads {"hour": 10, "minute": 12}
